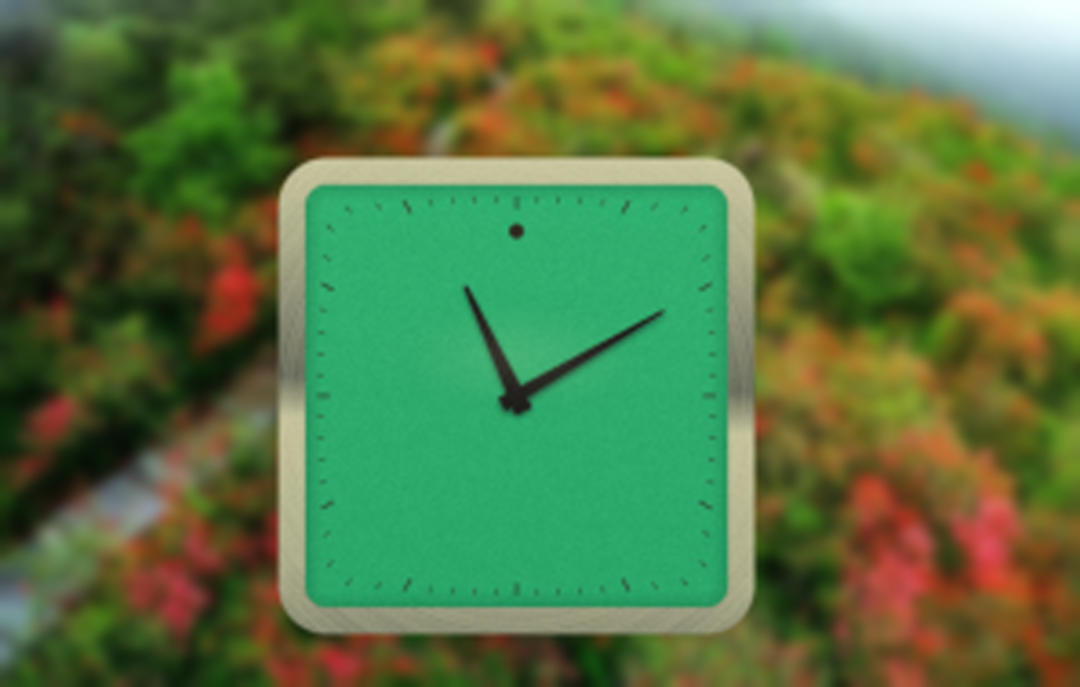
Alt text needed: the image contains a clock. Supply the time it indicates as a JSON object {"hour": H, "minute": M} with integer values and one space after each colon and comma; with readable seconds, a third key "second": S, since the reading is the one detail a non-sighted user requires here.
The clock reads {"hour": 11, "minute": 10}
